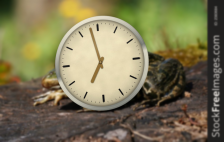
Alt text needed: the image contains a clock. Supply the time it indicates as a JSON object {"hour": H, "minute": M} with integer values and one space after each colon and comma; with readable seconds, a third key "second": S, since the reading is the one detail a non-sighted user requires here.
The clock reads {"hour": 6, "minute": 58}
